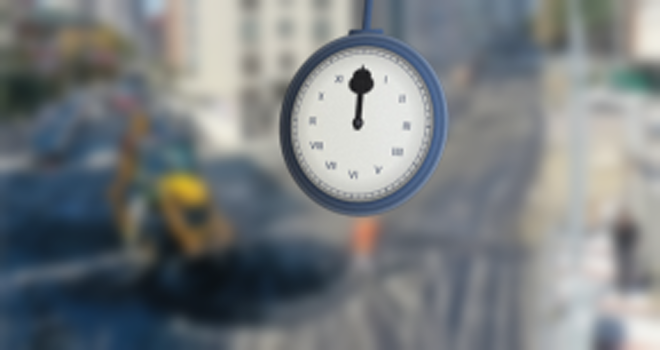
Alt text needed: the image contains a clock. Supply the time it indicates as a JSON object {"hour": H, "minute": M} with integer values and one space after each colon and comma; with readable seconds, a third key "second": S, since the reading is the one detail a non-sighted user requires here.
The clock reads {"hour": 12, "minute": 0}
